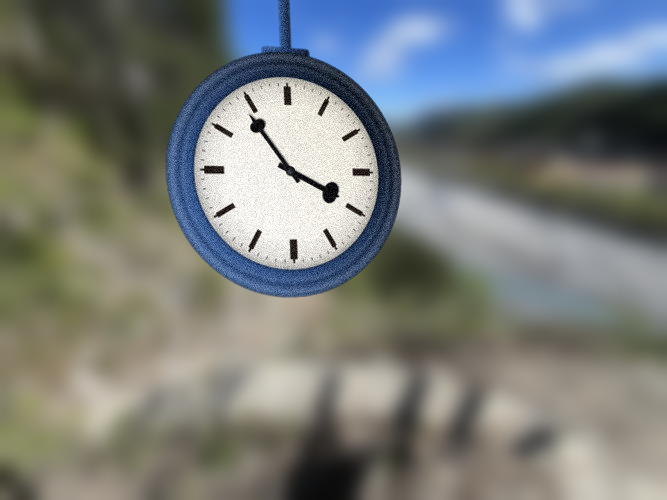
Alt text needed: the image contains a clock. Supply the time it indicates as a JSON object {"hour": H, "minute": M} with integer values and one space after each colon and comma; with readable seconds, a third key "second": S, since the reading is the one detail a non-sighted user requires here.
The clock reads {"hour": 3, "minute": 54}
